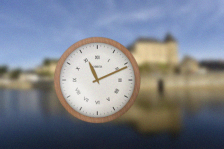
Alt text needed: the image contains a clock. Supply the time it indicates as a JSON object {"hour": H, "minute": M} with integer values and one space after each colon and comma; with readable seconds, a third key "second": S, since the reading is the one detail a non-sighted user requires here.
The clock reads {"hour": 11, "minute": 11}
